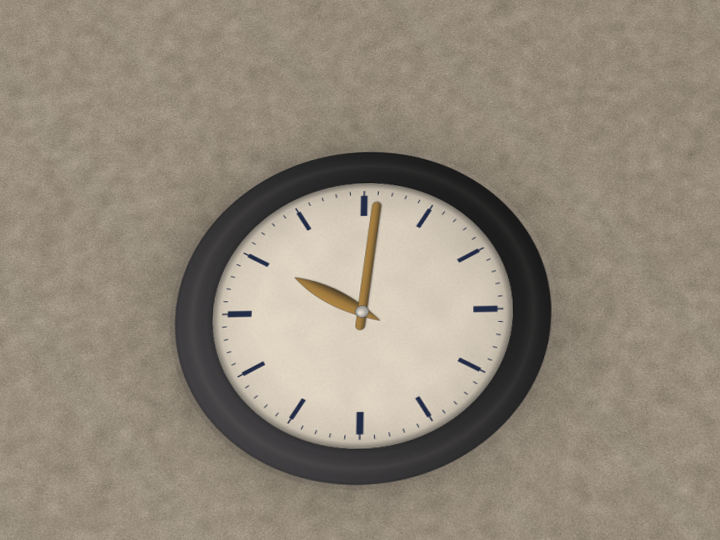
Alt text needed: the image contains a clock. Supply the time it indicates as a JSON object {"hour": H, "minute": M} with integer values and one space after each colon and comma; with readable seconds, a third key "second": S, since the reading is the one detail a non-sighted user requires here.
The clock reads {"hour": 10, "minute": 1}
